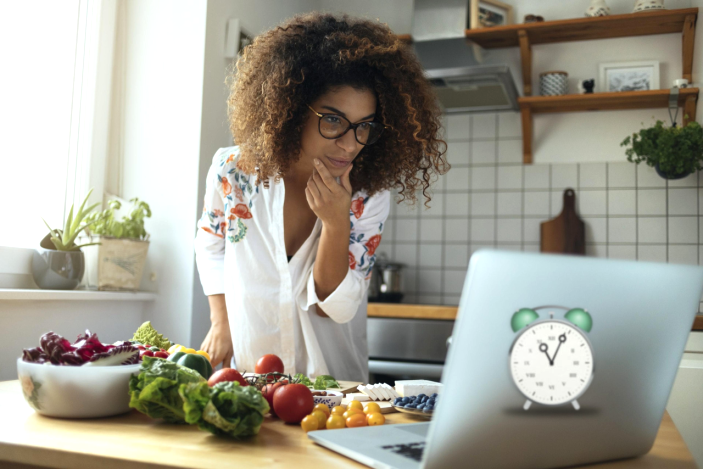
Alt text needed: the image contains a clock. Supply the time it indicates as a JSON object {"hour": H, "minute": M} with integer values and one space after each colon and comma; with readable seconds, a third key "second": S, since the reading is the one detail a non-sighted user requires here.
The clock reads {"hour": 11, "minute": 4}
